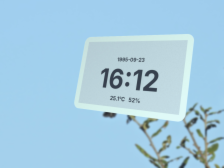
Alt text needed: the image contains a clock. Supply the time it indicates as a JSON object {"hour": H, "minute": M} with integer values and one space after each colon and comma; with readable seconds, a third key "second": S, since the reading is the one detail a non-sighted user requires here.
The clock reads {"hour": 16, "minute": 12}
